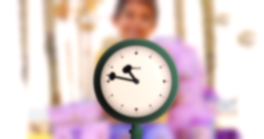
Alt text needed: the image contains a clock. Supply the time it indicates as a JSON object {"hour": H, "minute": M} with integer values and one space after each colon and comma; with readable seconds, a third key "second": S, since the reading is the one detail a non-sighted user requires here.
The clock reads {"hour": 10, "minute": 47}
